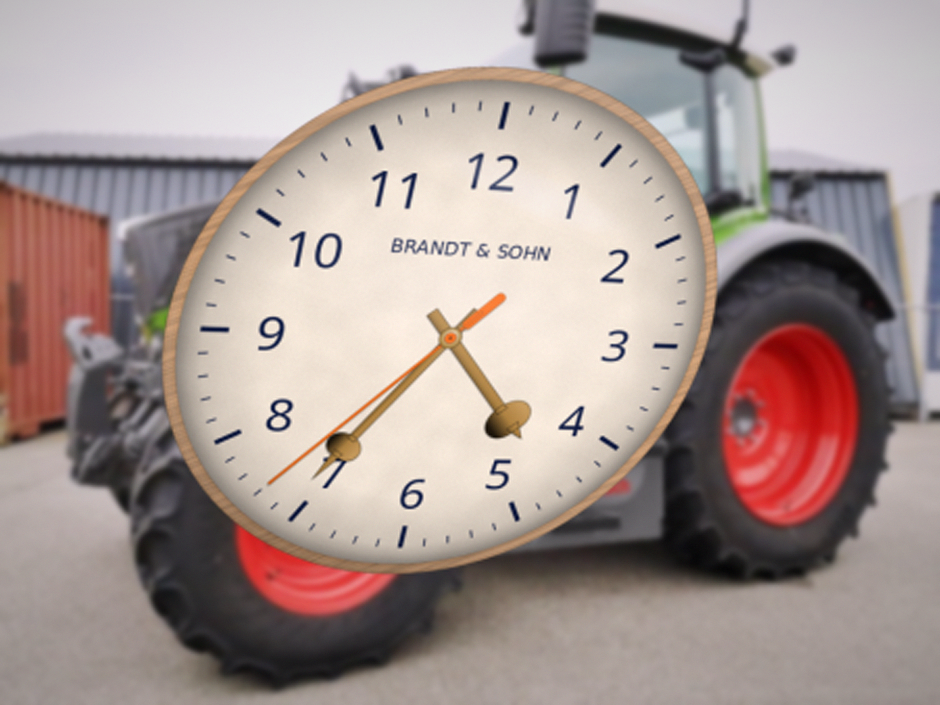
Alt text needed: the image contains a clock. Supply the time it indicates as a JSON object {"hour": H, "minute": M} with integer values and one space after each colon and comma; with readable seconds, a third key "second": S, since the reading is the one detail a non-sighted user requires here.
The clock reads {"hour": 4, "minute": 35, "second": 37}
